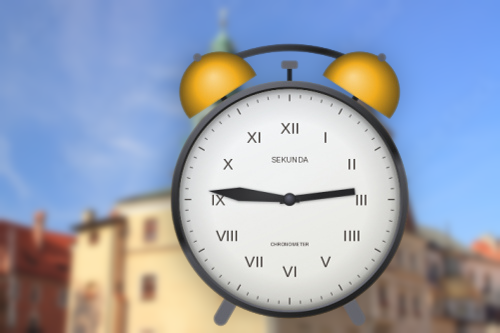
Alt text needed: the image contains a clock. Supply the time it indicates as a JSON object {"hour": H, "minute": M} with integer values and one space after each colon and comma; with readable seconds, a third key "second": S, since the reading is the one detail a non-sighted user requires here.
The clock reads {"hour": 2, "minute": 46}
